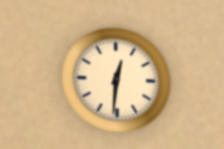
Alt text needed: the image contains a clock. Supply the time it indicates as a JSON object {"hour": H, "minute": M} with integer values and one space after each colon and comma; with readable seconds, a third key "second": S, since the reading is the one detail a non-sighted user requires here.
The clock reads {"hour": 12, "minute": 31}
